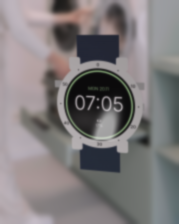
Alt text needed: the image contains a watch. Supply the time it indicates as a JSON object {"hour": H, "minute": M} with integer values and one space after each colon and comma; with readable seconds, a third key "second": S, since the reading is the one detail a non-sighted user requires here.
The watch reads {"hour": 7, "minute": 5}
